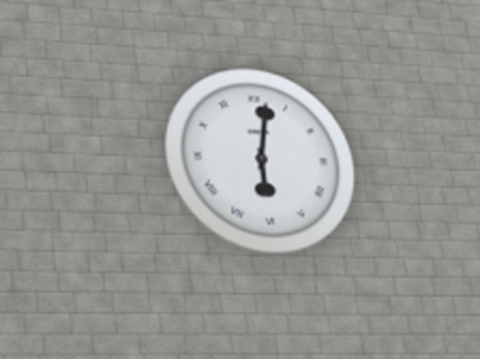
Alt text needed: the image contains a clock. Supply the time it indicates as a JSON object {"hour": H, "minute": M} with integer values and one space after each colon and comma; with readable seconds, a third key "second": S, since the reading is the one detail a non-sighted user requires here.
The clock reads {"hour": 6, "minute": 2}
